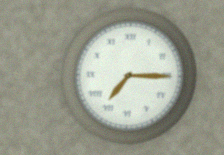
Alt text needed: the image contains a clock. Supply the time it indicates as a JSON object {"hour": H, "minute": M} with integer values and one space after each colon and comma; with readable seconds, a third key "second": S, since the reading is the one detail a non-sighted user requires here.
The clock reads {"hour": 7, "minute": 15}
